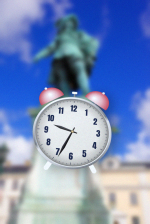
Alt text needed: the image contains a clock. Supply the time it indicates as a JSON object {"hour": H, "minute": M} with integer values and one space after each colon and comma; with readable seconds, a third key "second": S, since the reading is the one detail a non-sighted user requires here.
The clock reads {"hour": 9, "minute": 34}
